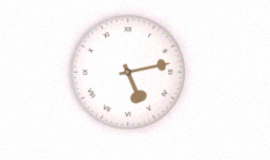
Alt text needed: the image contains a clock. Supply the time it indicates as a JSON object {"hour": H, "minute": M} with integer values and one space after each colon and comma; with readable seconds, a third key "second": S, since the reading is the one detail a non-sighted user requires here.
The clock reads {"hour": 5, "minute": 13}
